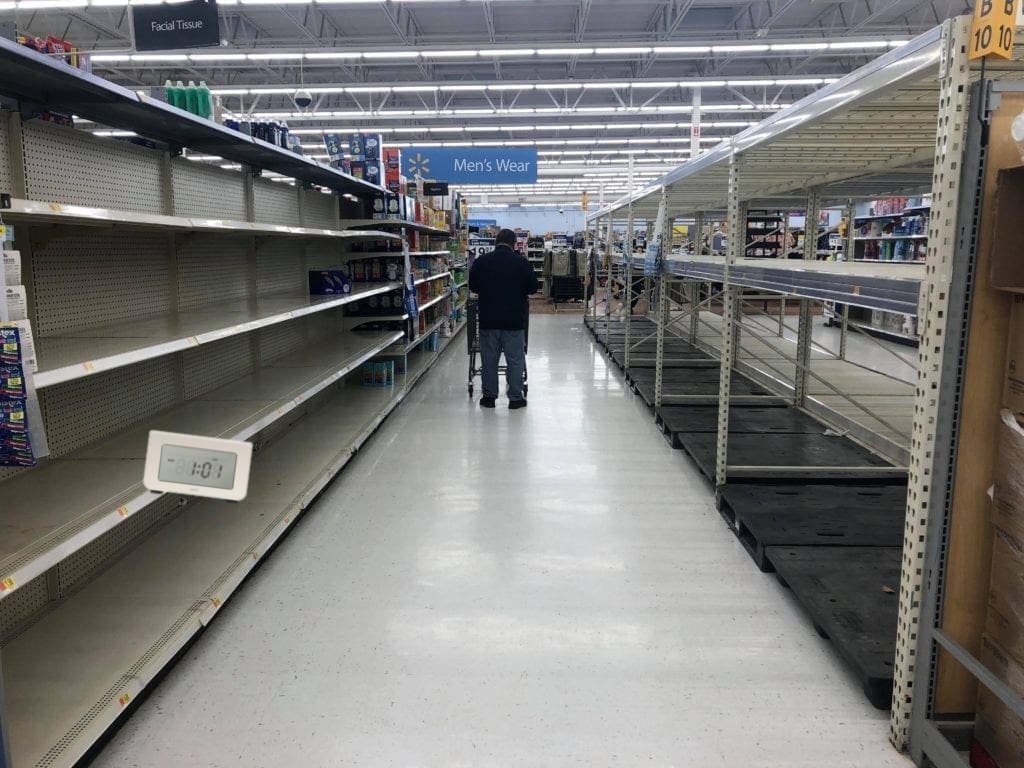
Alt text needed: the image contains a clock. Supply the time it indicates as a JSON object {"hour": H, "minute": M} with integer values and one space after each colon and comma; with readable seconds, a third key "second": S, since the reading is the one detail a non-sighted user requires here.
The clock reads {"hour": 1, "minute": 1}
